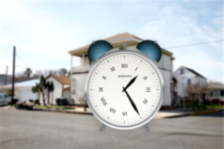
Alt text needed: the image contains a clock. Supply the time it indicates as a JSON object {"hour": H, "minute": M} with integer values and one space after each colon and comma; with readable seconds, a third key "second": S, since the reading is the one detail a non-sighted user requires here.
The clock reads {"hour": 1, "minute": 25}
